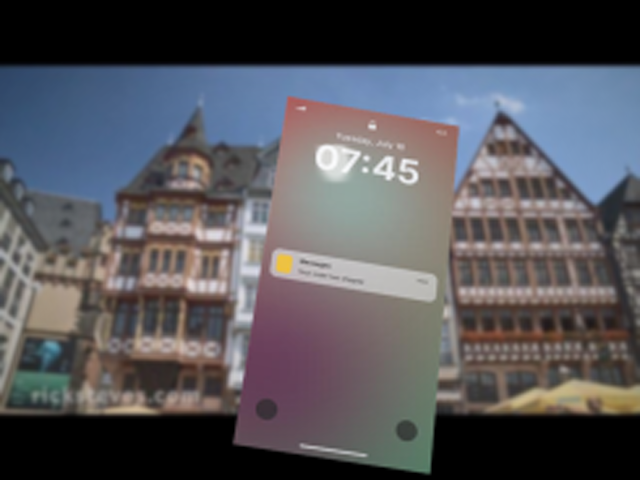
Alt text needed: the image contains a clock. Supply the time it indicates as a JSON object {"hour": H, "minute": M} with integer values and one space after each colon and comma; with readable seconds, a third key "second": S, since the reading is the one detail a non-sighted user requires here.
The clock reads {"hour": 7, "minute": 45}
